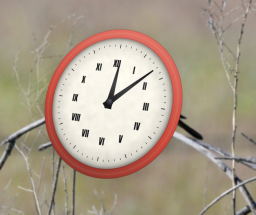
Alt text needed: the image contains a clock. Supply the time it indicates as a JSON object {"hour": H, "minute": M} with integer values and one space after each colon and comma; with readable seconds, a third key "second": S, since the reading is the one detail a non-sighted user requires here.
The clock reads {"hour": 12, "minute": 8}
